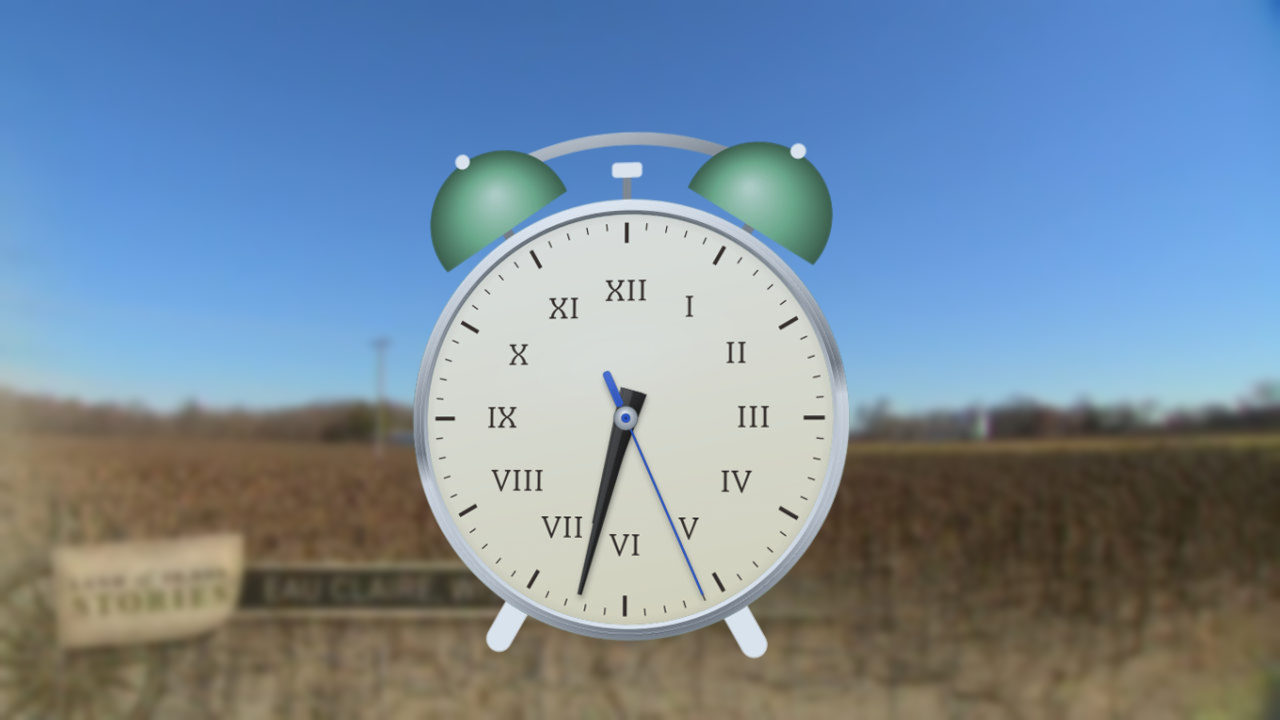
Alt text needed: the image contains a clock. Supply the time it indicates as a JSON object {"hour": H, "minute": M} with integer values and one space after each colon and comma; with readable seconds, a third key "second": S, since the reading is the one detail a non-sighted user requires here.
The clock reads {"hour": 6, "minute": 32, "second": 26}
